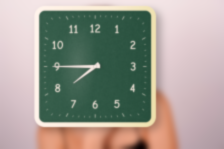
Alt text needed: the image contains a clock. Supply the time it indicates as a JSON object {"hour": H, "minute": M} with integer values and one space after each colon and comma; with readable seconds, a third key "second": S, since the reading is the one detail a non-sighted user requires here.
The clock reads {"hour": 7, "minute": 45}
